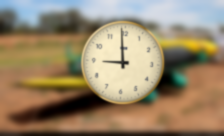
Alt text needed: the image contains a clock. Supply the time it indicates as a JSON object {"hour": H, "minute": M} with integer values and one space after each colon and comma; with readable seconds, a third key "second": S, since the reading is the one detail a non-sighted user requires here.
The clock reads {"hour": 8, "minute": 59}
